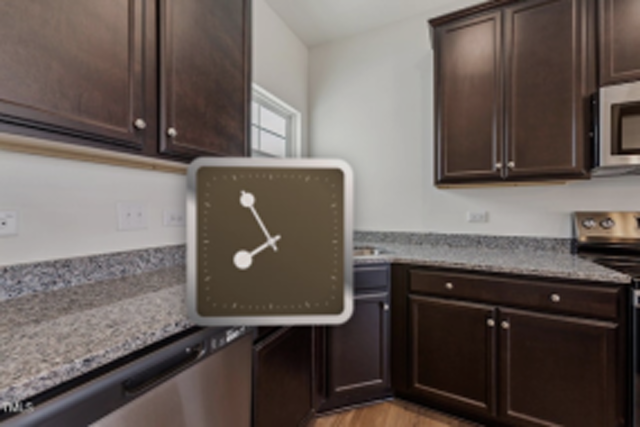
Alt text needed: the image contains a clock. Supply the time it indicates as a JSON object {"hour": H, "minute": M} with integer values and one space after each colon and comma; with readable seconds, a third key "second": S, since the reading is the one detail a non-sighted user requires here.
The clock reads {"hour": 7, "minute": 55}
